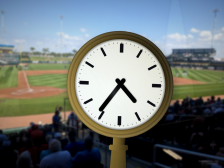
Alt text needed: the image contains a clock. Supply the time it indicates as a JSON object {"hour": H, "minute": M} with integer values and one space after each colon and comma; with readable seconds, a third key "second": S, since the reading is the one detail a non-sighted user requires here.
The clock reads {"hour": 4, "minute": 36}
